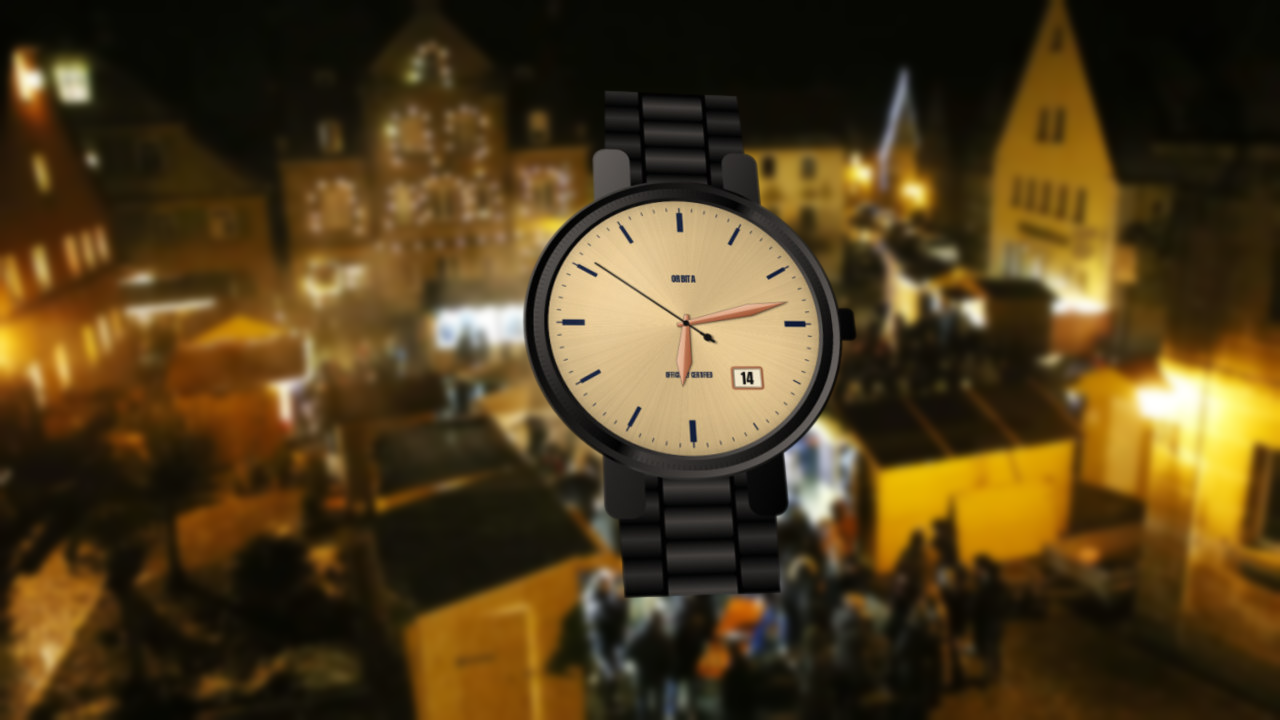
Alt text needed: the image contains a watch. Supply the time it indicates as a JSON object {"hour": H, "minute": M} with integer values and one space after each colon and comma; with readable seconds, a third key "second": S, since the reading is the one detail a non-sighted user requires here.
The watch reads {"hour": 6, "minute": 12, "second": 51}
